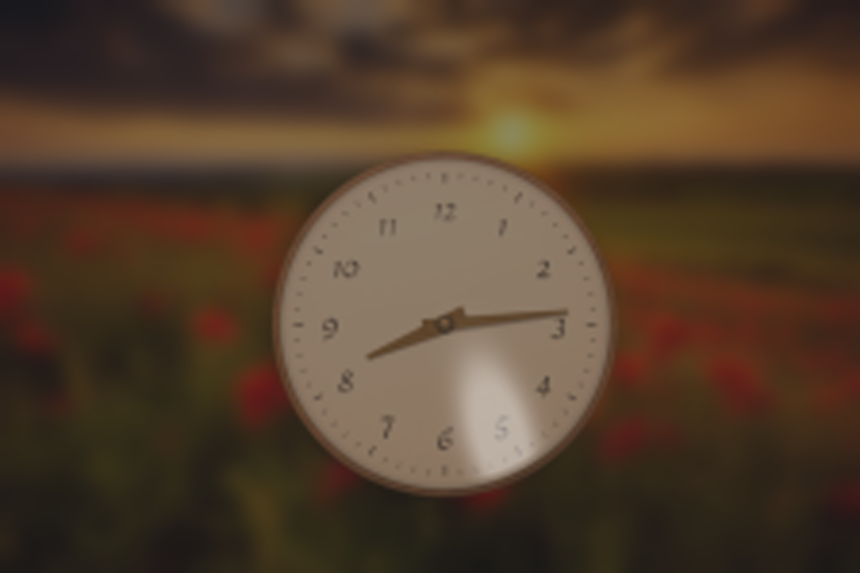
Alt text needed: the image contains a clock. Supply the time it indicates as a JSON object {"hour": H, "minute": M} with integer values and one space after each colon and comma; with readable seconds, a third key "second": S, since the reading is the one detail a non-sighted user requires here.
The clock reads {"hour": 8, "minute": 14}
